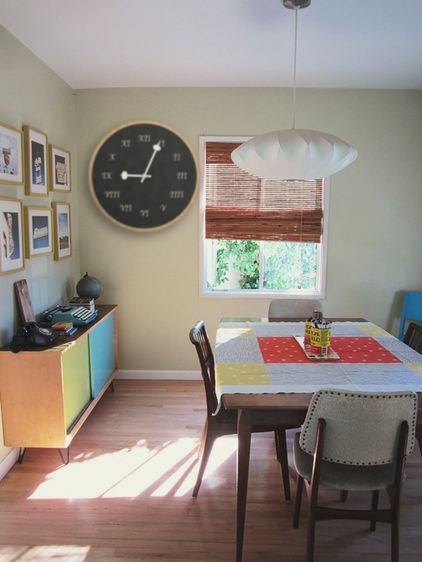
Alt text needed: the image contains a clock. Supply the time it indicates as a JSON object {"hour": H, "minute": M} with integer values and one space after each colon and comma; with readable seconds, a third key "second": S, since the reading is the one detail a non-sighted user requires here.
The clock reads {"hour": 9, "minute": 4}
